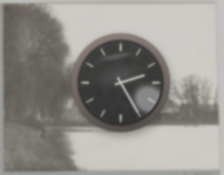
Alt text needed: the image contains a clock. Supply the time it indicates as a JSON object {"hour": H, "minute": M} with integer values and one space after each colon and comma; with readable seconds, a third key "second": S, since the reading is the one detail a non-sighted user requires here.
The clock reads {"hour": 2, "minute": 25}
